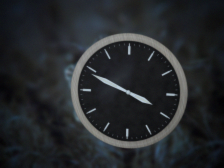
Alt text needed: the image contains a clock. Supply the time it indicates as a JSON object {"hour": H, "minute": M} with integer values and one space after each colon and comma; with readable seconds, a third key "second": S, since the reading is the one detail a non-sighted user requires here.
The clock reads {"hour": 3, "minute": 49}
